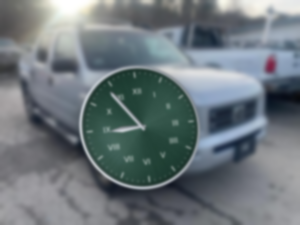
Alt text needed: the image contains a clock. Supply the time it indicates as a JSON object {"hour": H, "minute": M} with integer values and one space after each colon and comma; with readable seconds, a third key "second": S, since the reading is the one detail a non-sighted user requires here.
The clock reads {"hour": 8, "minute": 54}
